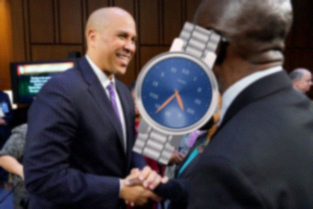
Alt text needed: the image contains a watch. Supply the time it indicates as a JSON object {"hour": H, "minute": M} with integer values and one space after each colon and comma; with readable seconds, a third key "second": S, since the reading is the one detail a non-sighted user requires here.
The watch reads {"hour": 4, "minute": 34}
